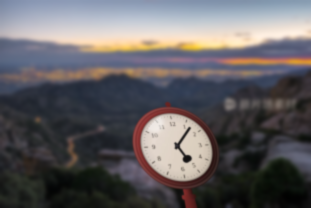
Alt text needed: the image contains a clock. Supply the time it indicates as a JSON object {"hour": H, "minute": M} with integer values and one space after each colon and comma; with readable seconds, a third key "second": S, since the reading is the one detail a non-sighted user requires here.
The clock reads {"hour": 5, "minute": 7}
